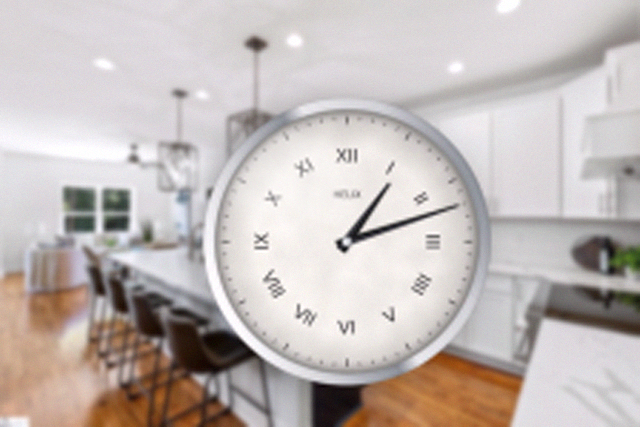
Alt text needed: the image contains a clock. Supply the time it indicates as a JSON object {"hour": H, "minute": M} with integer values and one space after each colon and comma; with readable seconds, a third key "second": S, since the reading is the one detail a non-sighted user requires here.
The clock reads {"hour": 1, "minute": 12}
